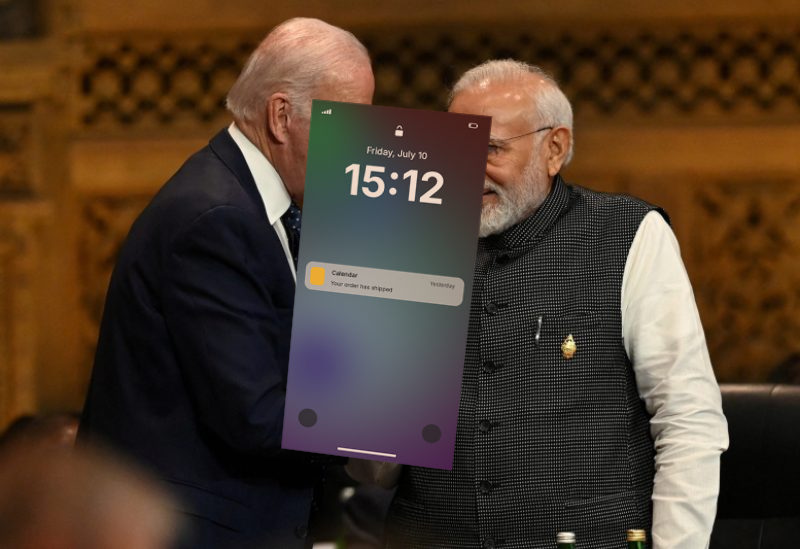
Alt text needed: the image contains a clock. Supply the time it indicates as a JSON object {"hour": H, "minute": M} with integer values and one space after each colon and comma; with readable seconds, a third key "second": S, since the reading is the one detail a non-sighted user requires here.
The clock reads {"hour": 15, "minute": 12}
